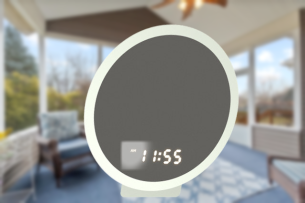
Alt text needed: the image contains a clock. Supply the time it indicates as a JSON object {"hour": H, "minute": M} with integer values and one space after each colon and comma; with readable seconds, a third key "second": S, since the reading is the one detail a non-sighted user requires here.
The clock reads {"hour": 11, "minute": 55}
